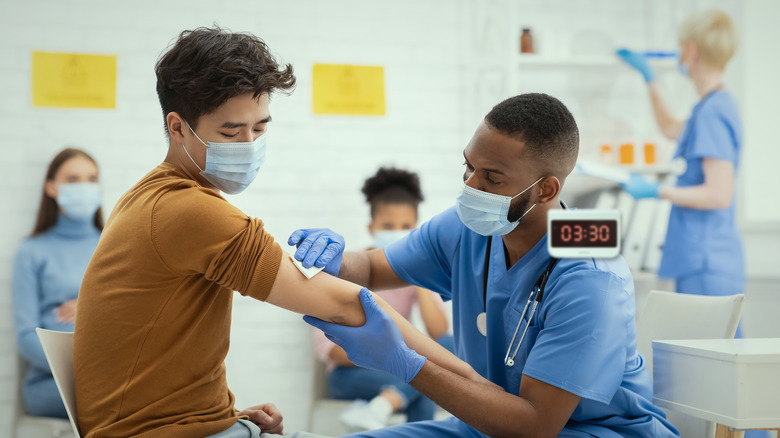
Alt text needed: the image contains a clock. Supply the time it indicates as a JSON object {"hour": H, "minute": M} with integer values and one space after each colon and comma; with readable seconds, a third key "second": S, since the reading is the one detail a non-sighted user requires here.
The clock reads {"hour": 3, "minute": 30}
